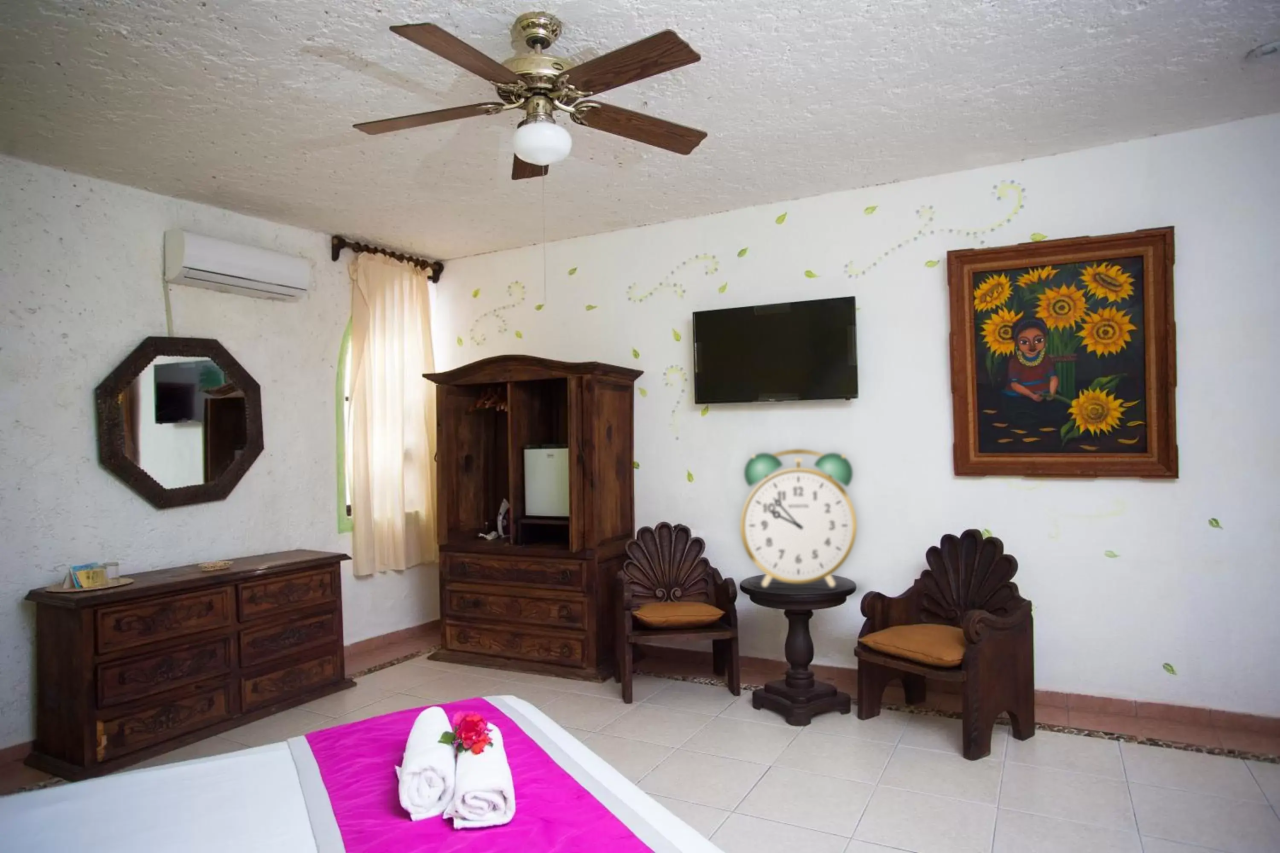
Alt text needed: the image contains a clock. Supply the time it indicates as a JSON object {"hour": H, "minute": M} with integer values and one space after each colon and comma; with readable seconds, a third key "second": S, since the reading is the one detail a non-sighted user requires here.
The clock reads {"hour": 9, "minute": 53}
